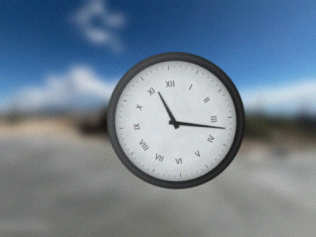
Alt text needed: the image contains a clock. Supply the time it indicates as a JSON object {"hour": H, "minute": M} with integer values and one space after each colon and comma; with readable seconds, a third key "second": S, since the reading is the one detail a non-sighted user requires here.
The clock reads {"hour": 11, "minute": 17}
